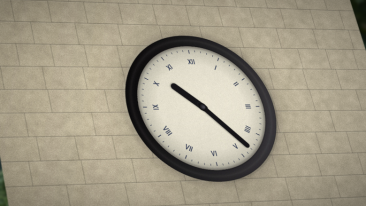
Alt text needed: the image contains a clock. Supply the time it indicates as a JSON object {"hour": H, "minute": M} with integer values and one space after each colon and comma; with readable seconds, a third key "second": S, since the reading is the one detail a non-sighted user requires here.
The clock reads {"hour": 10, "minute": 23}
